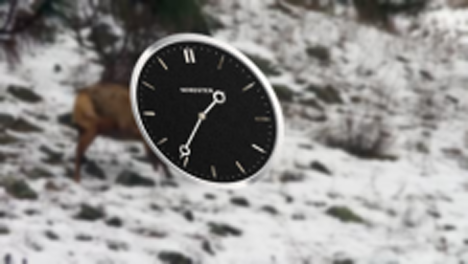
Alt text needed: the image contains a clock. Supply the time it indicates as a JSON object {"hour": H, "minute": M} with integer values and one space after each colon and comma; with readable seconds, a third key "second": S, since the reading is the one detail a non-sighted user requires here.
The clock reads {"hour": 1, "minute": 36}
